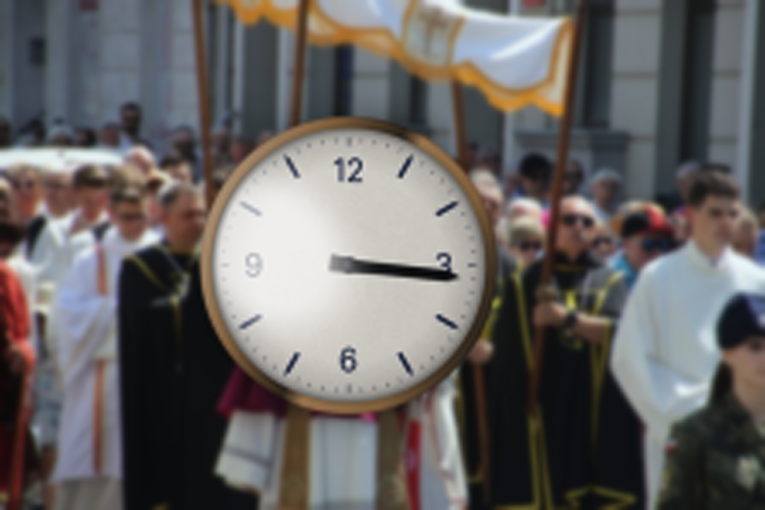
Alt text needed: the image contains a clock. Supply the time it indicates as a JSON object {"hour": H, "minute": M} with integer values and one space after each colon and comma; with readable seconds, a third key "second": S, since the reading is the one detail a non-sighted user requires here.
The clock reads {"hour": 3, "minute": 16}
